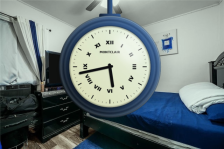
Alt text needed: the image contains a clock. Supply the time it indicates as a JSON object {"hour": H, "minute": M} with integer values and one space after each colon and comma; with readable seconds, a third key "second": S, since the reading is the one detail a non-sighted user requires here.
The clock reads {"hour": 5, "minute": 43}
